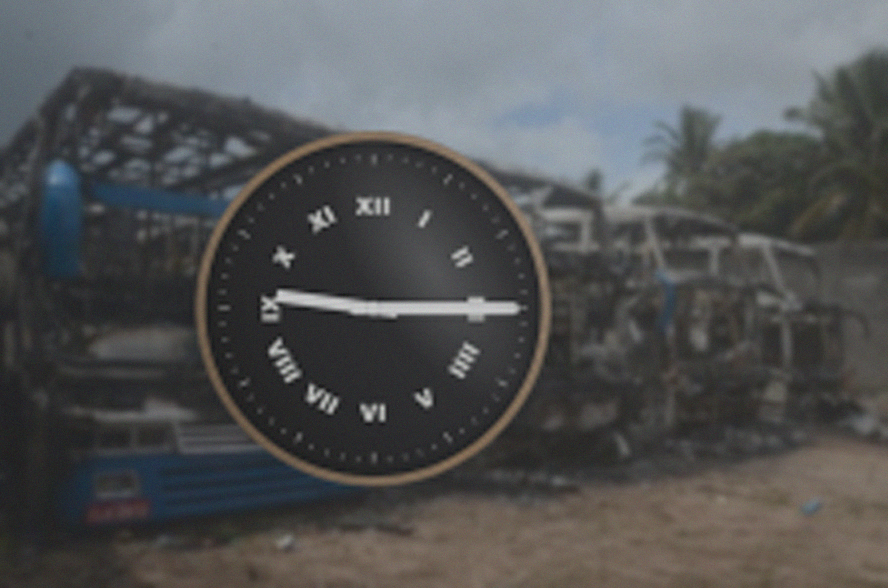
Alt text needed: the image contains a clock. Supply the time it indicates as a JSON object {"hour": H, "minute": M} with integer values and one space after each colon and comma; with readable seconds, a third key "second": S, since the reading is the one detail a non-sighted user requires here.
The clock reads {"hour": 9, "minute": 15}
